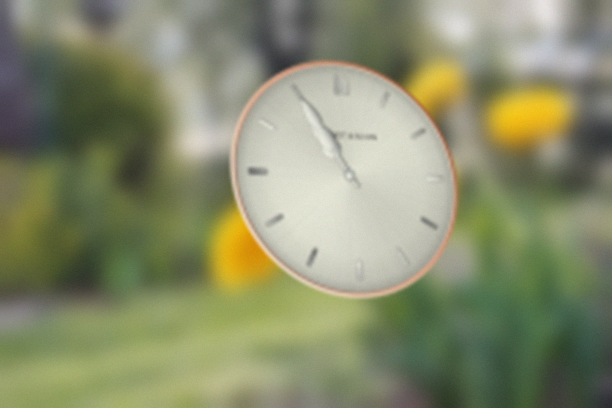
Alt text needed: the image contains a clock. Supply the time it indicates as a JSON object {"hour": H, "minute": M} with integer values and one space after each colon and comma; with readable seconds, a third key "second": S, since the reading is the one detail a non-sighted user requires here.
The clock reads {"hour": 10, "minute": 55}
